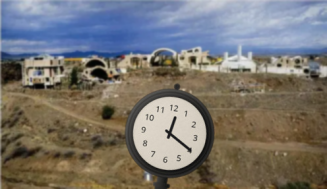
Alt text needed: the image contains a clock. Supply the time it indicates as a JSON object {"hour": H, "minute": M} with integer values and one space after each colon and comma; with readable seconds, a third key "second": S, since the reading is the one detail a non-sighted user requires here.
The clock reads {"hour": 12, "minute": 20}
